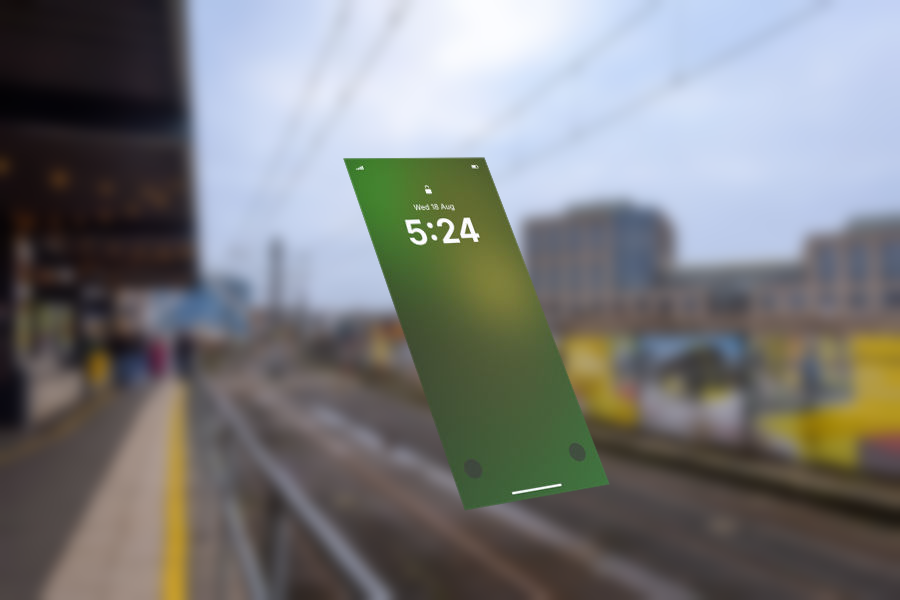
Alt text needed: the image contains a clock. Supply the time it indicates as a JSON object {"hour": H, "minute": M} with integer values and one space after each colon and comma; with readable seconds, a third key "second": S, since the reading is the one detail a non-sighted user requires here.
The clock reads {"hour": 5, "minute": 24}
